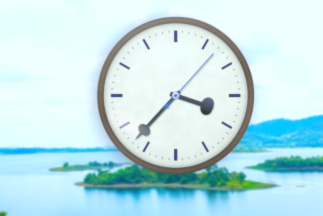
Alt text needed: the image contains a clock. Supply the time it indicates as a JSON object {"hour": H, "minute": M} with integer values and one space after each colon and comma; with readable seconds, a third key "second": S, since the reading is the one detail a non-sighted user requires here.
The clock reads {"hour": 3, "minute": 37, "second": 7}
